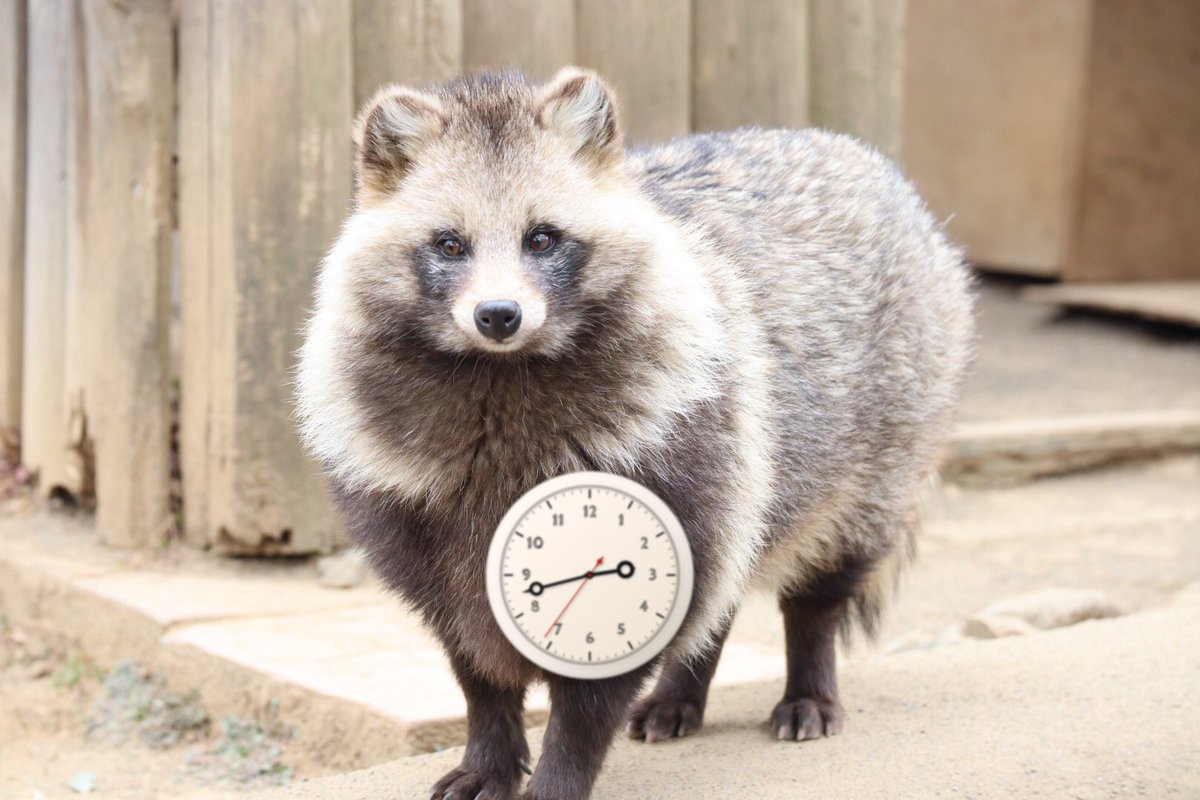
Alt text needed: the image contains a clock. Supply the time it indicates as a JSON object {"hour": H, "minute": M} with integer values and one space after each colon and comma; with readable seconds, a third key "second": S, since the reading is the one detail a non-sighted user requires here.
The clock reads {"hour": 2, "minute": 42, "second": 36}
